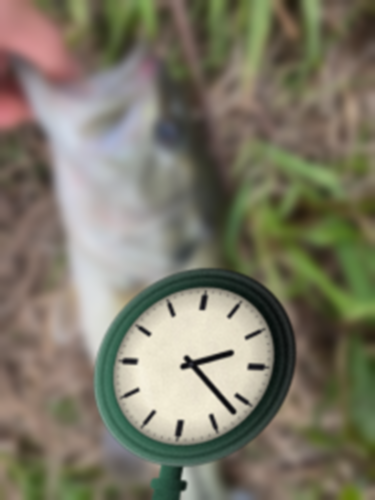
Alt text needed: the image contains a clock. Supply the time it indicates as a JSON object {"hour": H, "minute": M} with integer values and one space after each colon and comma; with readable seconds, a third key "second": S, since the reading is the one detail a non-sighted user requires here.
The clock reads {"hour": 2, "minute": 22}
